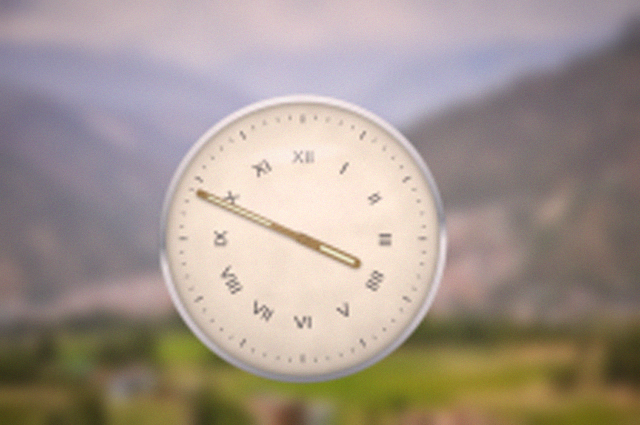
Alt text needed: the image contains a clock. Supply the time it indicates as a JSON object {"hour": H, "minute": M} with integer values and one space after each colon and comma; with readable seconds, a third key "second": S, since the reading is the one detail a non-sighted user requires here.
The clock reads {"hour": 3, "minute": 49}
